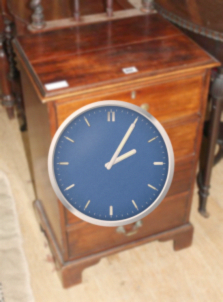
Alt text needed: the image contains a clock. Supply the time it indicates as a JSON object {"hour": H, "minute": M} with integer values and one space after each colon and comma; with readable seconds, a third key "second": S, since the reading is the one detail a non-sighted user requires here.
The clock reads {"hour": 2, "minute": 5}
